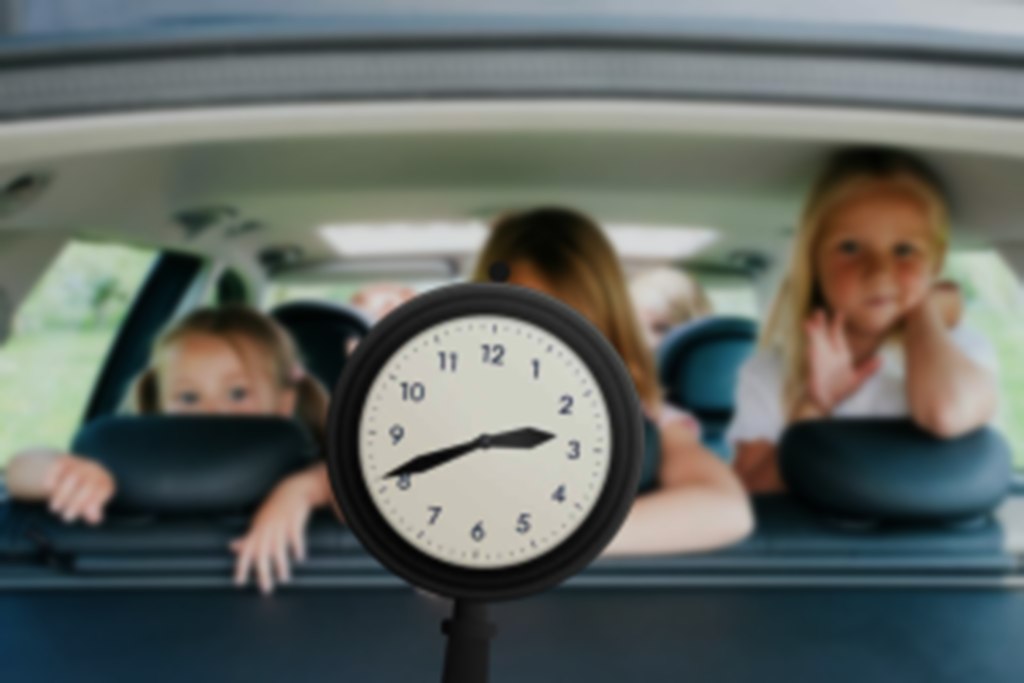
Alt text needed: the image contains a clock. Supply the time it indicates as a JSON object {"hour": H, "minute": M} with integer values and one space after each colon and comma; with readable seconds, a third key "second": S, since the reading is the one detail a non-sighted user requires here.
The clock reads {"hour": 2, "minute": 41}
